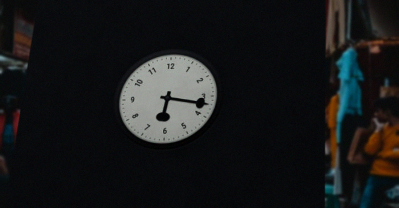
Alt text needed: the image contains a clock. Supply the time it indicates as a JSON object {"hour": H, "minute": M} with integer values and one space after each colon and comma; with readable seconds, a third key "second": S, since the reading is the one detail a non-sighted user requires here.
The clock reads {"hour": 6, "minute": 17}
